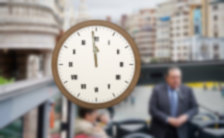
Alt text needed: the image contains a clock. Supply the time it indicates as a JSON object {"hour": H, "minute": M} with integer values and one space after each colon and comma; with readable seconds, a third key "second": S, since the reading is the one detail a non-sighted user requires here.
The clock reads {"hour": 11, "minute": 59}
